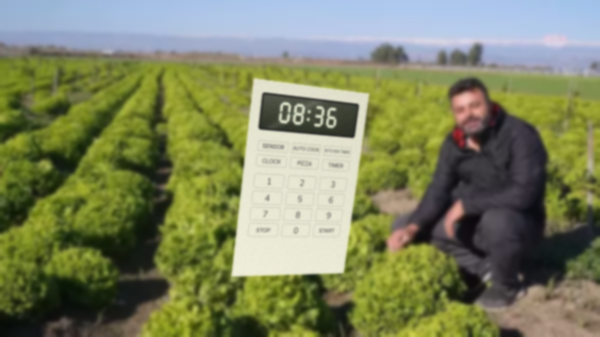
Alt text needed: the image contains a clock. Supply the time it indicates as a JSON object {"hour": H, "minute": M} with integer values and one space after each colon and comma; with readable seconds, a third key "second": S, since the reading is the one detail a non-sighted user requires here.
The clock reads {"hour": 8, "minute": 36}
